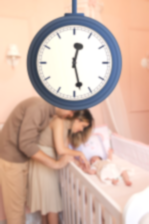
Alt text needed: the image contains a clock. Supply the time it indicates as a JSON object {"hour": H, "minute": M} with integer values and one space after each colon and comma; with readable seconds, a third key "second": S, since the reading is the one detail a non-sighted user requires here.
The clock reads {"hour": 12, "minute": 28}
